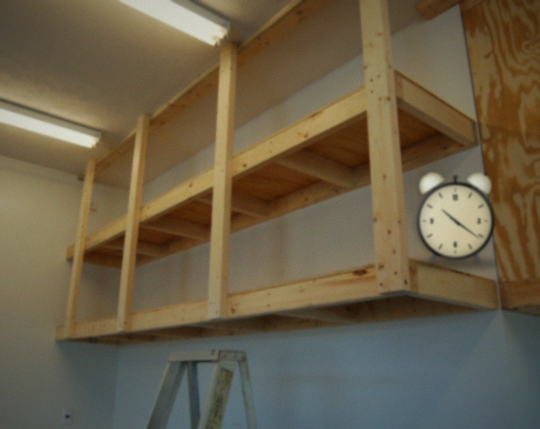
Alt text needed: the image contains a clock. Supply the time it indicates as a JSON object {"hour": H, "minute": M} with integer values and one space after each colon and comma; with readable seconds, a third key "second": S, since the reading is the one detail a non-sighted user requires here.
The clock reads {"hour": 10, "minute": 21}
